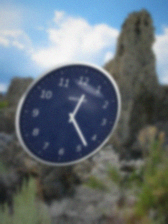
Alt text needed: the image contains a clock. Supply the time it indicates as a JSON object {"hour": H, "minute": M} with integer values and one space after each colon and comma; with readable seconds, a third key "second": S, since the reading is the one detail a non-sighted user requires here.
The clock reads {"hour": 12, "minute": 23}
